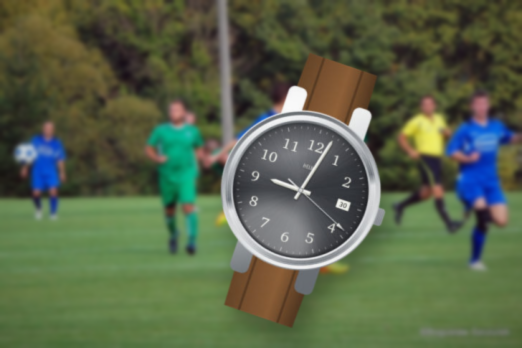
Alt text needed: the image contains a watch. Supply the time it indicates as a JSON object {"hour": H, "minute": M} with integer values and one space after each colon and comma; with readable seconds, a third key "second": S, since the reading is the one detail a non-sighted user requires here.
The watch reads {"hour": 9, "minute": 2, "second": 19}
